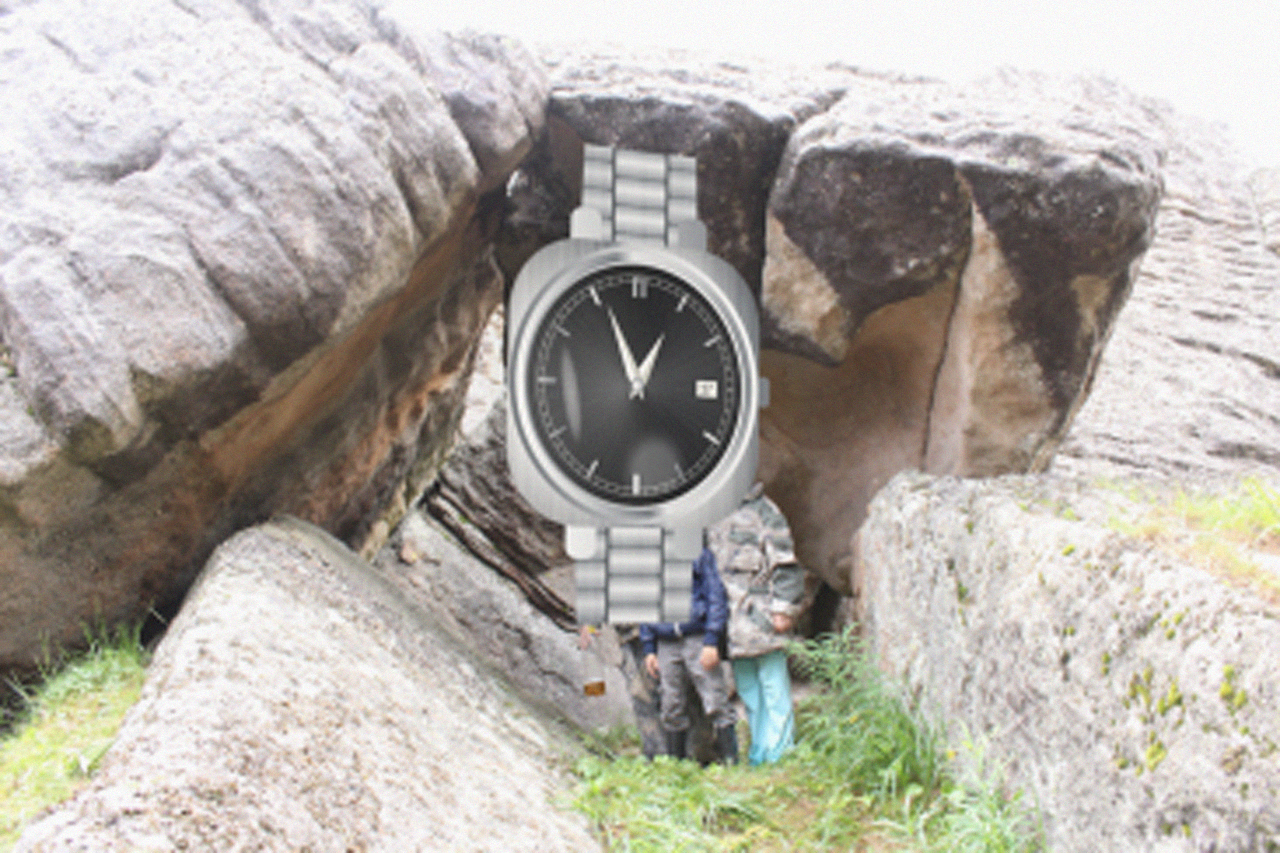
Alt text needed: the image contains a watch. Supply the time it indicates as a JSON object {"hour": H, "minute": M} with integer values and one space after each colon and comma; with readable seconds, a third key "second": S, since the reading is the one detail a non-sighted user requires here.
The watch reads {"hour": 12, "minute": 56}
